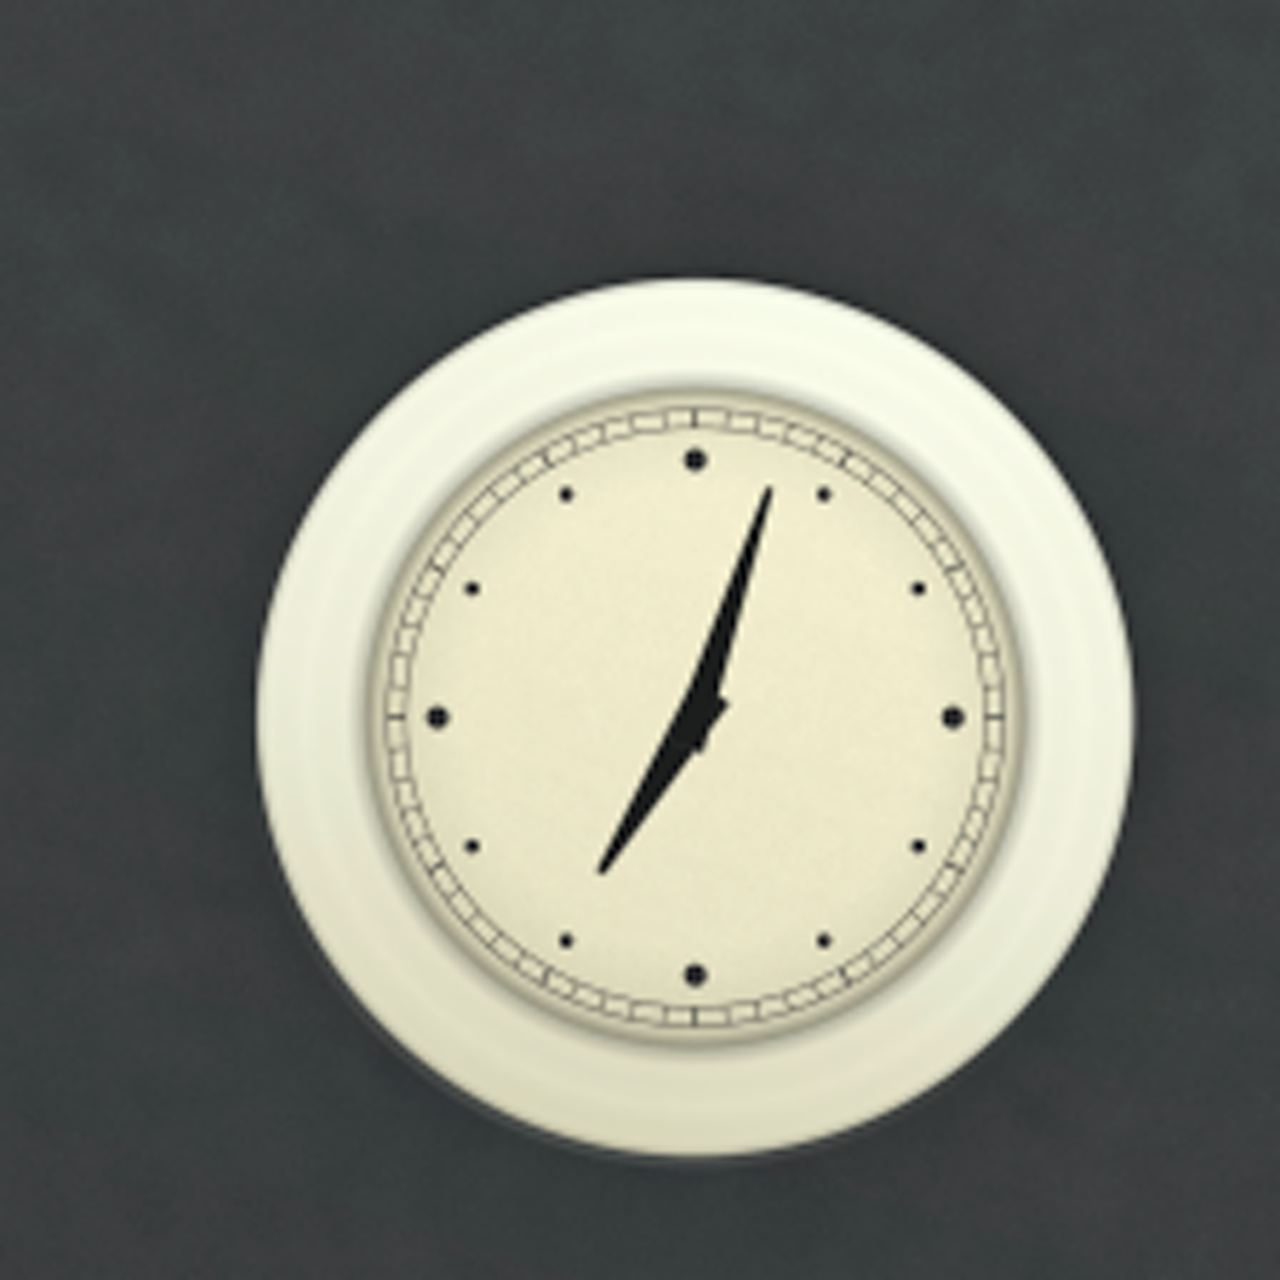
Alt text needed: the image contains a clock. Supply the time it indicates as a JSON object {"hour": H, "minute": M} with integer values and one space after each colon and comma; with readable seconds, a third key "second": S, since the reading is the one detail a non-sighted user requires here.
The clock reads {"hour": 7, "minute": 3}
